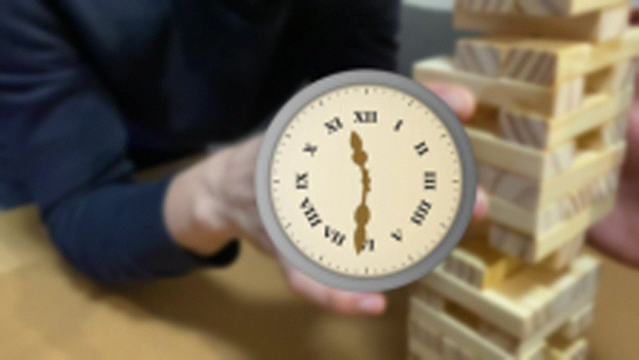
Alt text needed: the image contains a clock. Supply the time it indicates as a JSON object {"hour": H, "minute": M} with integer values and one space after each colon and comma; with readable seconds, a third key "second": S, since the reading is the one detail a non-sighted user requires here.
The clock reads {"hour": 11, "minute": 31}
